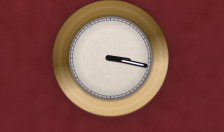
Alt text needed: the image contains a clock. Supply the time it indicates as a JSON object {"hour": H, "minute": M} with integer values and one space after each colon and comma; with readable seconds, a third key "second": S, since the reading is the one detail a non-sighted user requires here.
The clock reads {"hour": 3, "minute": 17}
